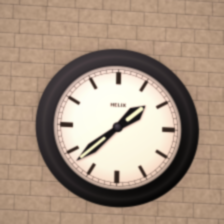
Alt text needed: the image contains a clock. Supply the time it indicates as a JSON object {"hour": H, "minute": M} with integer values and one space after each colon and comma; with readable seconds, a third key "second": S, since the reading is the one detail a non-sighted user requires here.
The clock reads {"hour": 1, "minute": 38}
